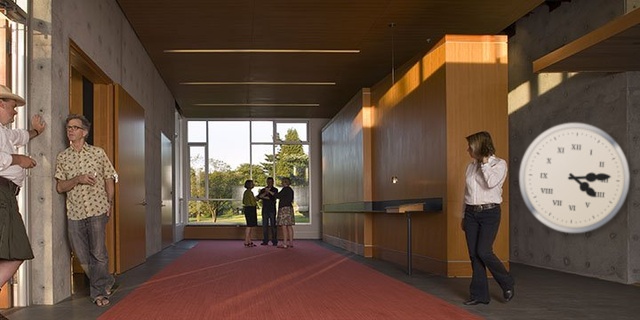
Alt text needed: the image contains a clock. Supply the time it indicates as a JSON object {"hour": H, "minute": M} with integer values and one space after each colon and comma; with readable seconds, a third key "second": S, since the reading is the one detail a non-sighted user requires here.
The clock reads {"hour": 4, "minute": 14}
